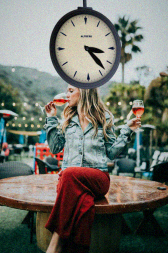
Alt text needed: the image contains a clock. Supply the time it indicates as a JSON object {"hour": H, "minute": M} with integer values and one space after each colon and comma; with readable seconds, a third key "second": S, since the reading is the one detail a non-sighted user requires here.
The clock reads {"hour": 3, "minute": 23}
